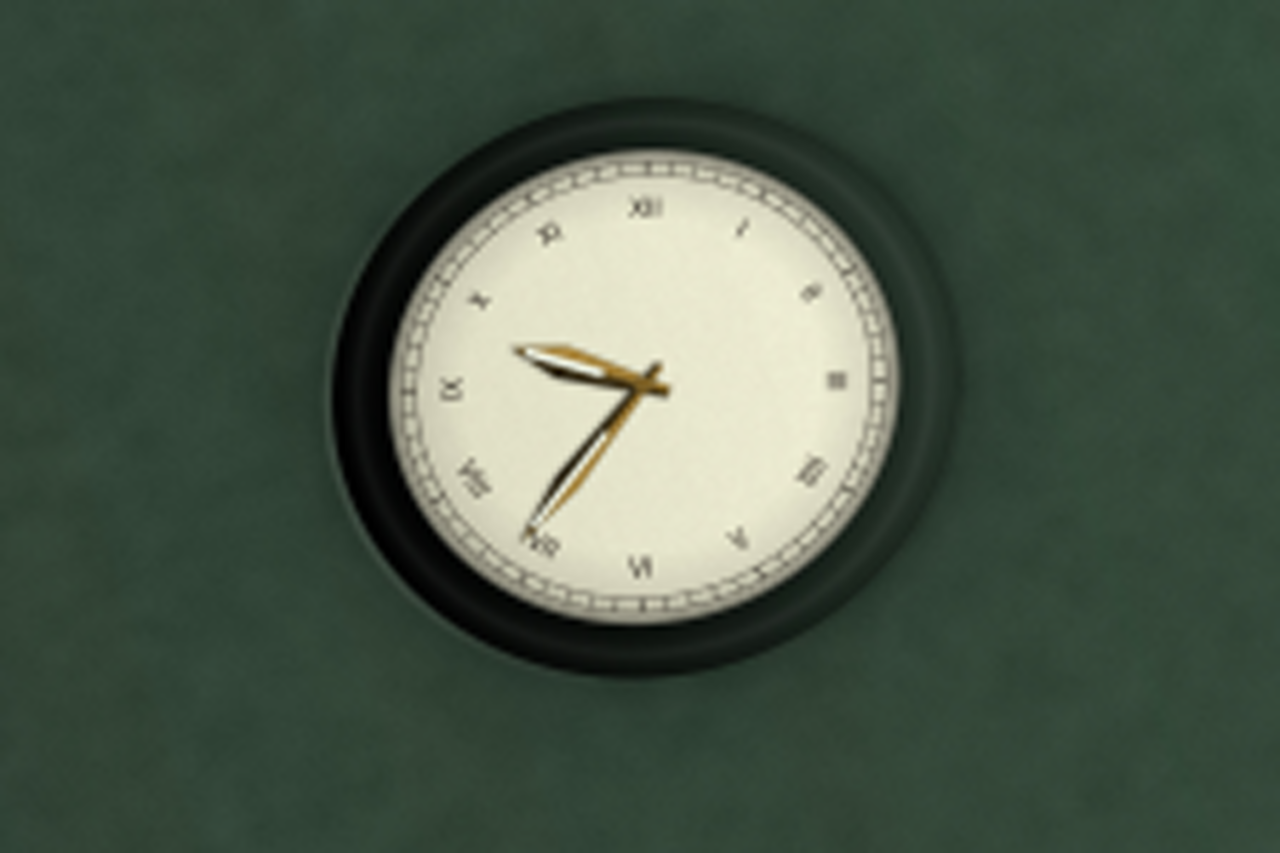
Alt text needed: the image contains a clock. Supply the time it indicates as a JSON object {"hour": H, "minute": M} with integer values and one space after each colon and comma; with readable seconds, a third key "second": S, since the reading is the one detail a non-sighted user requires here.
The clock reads {"hour": 9, "minute": 36}
